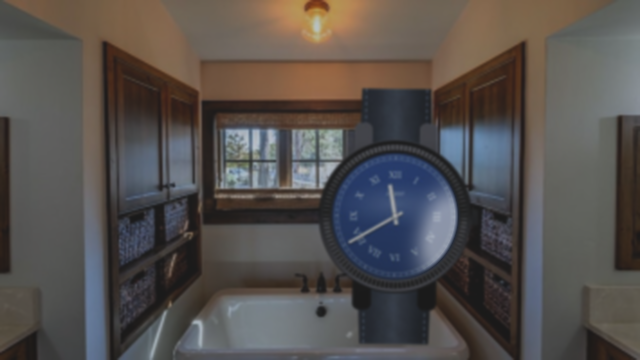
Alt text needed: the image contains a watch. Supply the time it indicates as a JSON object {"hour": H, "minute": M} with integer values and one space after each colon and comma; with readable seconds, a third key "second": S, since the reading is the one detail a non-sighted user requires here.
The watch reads {"hour": 11, "minute": 40}
